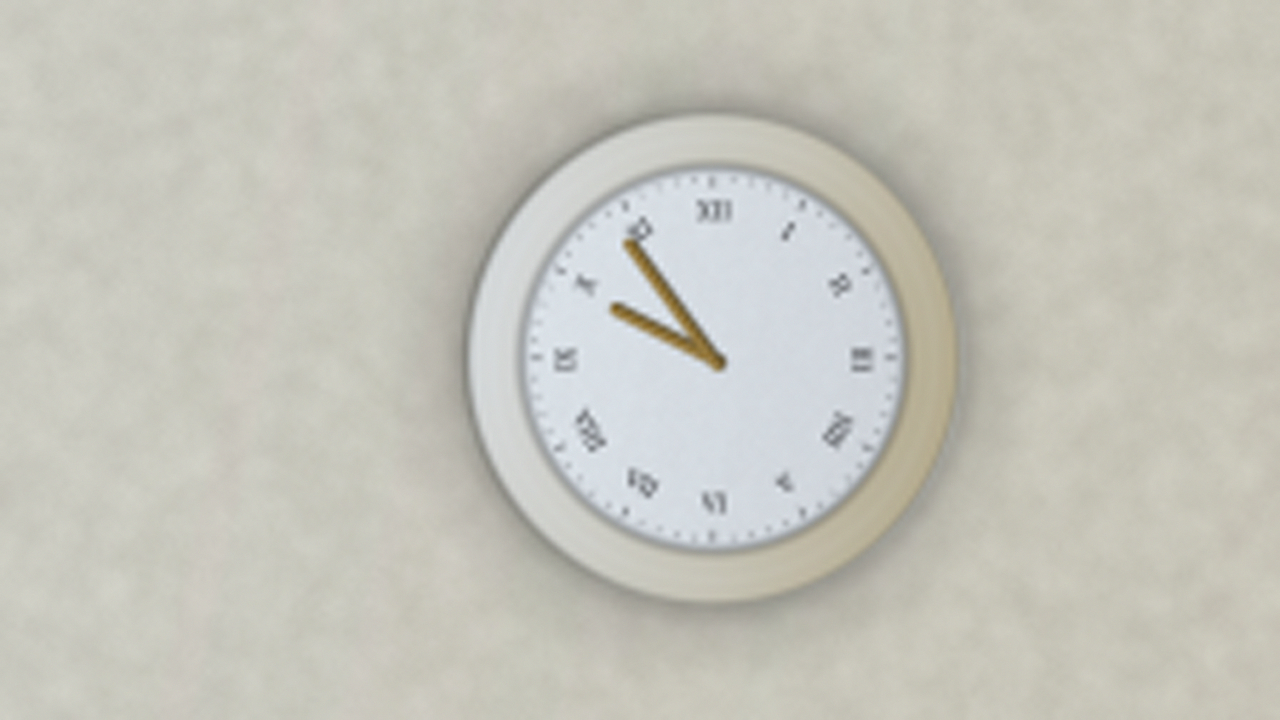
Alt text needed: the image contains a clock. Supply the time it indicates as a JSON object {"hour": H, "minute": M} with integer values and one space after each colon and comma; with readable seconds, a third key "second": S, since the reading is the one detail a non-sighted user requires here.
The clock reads {"hour": 9, "minute": 54}
